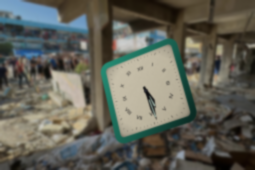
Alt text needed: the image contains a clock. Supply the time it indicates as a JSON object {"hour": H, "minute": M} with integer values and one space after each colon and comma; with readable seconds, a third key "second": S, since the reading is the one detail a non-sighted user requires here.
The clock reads {"hour": 5, "minute": 29}
